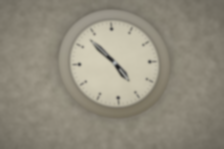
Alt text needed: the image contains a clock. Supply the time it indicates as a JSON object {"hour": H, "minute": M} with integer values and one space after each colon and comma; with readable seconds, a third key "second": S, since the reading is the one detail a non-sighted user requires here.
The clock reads {"hour": 4, "minute": 53}
